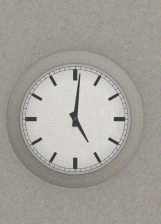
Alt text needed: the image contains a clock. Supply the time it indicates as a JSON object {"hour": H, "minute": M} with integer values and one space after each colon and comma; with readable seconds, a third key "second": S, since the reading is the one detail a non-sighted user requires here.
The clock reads {"hour": 5, "minute": 1}
